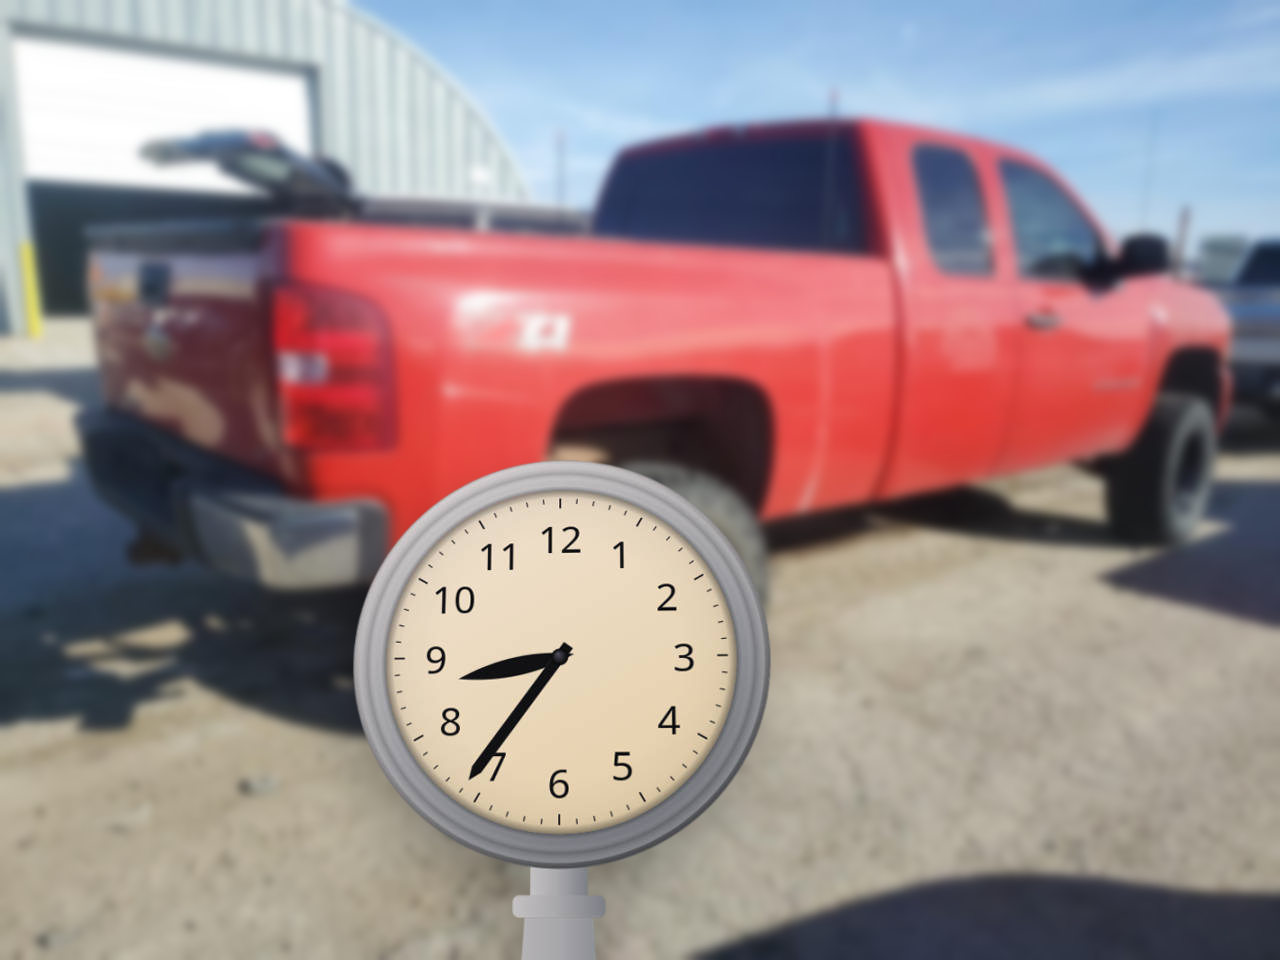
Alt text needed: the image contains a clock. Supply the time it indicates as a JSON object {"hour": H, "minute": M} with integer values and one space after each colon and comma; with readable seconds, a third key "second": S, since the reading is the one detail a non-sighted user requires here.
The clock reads {"hour": 8, "minute": 36}
